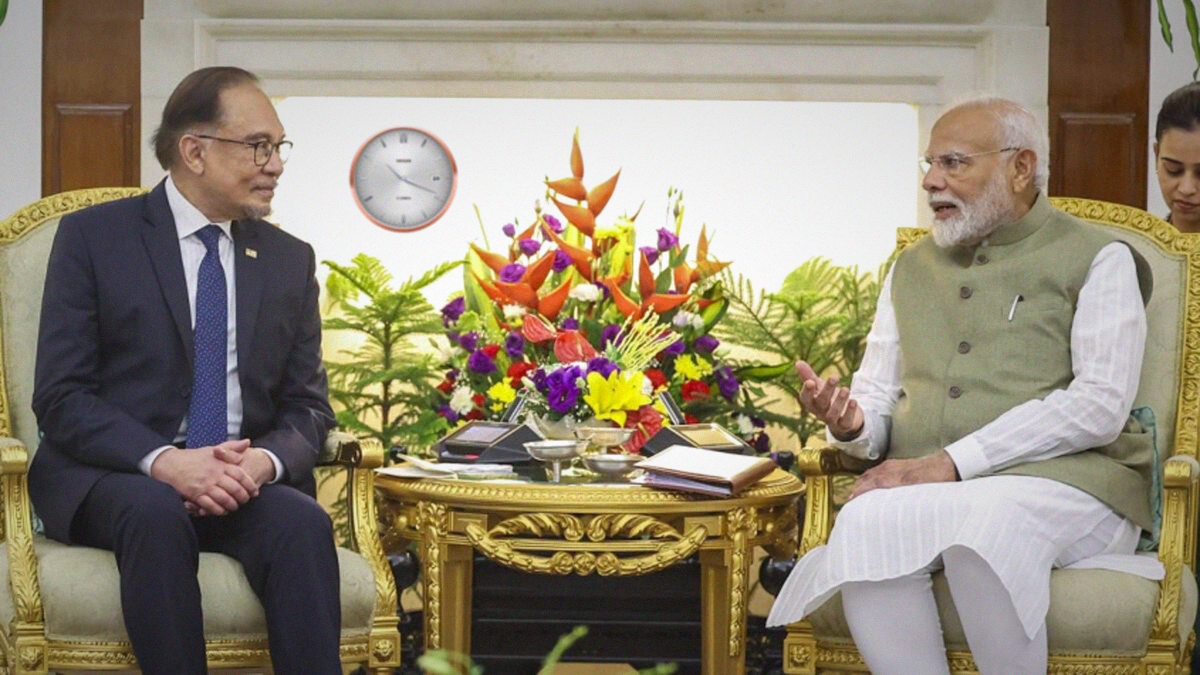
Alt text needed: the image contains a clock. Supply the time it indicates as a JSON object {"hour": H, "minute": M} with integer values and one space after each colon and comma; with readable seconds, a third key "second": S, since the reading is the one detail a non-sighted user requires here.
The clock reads {"hour": 10, "minute": 19}
